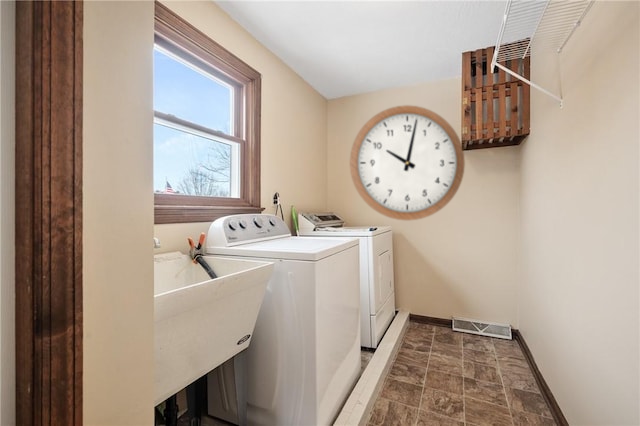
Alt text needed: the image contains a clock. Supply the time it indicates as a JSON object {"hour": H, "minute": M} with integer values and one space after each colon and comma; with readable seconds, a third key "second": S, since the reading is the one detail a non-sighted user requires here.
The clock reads {"hour": 10, "minute": 2}
